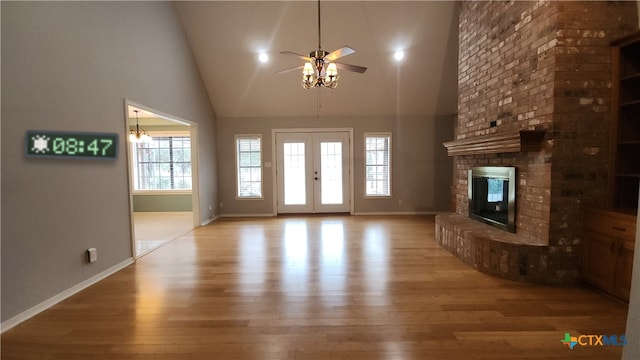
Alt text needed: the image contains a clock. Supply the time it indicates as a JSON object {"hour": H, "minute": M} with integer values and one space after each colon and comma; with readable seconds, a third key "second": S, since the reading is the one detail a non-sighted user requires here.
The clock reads {"hour": 8, "minute": 47}
